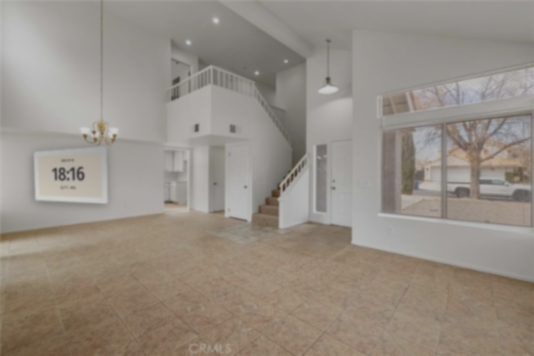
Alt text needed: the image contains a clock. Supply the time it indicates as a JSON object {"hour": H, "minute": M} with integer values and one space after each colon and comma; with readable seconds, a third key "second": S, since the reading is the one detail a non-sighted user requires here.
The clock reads {"hour": 18, "minute": 16}
